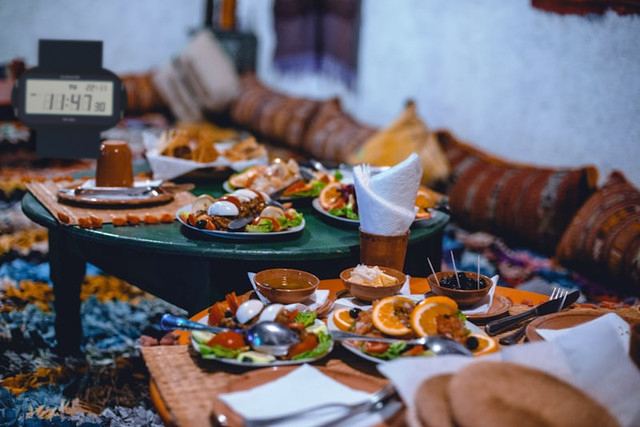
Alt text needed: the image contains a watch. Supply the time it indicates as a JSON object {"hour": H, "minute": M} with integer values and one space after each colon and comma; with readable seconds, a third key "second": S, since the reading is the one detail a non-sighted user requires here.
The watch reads {"hour": 11, "minute": 47}
